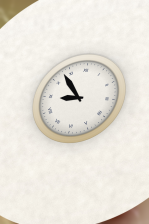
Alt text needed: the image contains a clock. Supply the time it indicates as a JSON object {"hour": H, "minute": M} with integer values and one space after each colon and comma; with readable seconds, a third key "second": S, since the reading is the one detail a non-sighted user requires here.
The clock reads {"hour": 8, "minute": 53}
